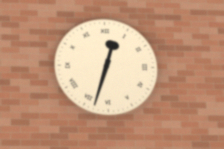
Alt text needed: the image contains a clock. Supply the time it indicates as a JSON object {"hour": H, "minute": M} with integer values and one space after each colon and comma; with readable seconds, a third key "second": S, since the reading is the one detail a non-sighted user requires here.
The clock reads {"hour": 12, "minute": 33}
